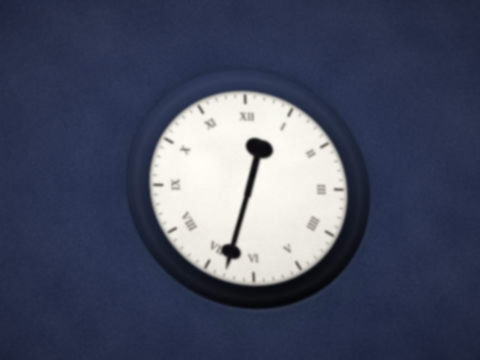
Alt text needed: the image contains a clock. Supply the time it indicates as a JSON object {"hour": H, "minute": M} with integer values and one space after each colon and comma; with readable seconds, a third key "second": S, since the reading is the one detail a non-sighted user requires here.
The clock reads {"hour": 12, "minute": 33}
